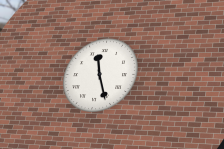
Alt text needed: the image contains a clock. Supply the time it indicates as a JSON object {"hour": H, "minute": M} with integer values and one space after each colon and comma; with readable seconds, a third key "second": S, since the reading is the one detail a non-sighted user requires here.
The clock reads {"hour": 11, "minute": 26}
